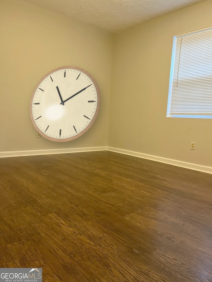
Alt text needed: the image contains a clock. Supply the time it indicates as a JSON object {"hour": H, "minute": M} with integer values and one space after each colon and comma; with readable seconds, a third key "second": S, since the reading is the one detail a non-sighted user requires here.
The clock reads {"hour": 11, "minute": 10}
